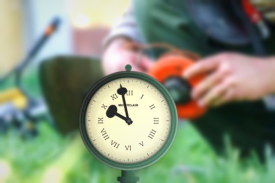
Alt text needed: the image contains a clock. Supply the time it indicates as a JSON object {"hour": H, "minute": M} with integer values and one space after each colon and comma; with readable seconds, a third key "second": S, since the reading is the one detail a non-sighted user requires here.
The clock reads {"hour": 9, "minute": 58}
